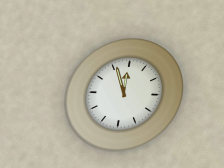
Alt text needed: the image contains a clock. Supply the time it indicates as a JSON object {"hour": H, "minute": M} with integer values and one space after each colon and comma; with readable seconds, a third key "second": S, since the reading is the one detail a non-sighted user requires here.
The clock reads {"hour": 11, "minute": 56}
